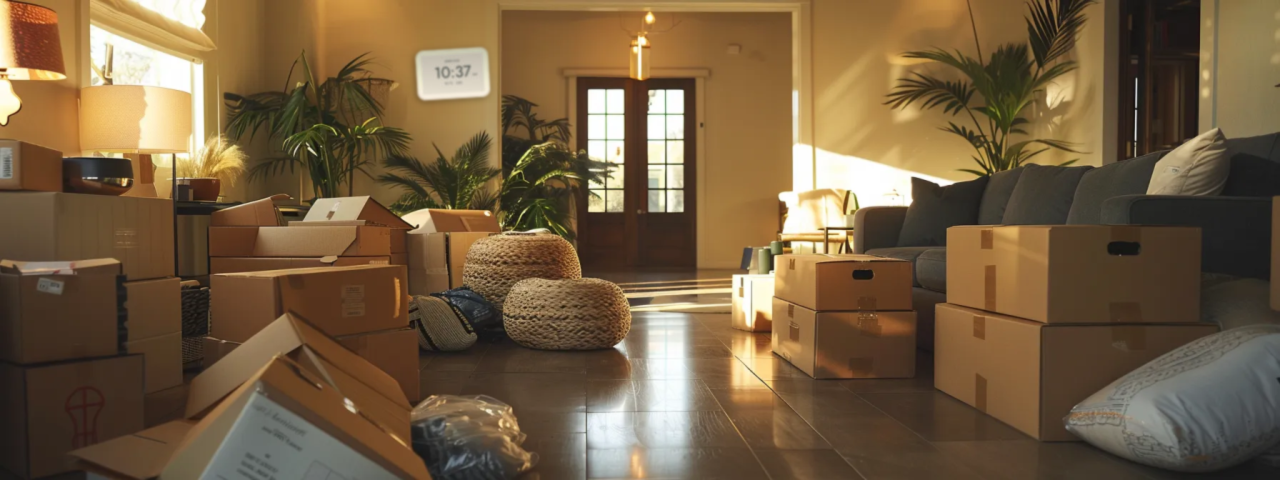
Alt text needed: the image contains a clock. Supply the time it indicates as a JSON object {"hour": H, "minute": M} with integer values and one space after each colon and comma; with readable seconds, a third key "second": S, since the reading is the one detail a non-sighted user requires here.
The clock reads {"hour": 10, "minute": 37}
